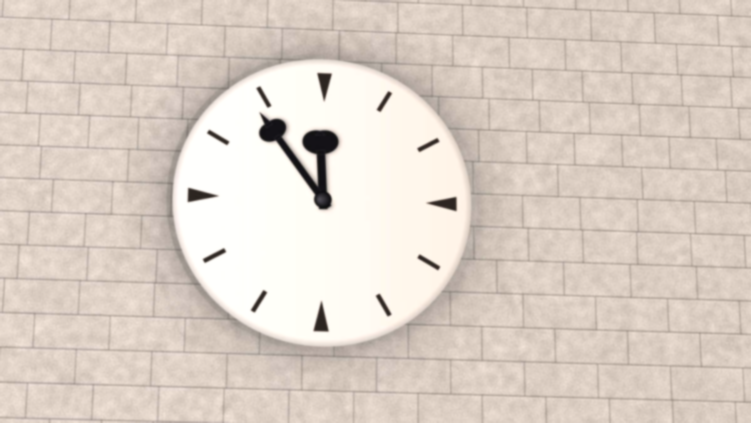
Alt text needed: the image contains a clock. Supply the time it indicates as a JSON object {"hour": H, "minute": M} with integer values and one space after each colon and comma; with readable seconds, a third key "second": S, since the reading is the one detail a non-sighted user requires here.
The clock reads {"hour": 11, "minute": 54}
